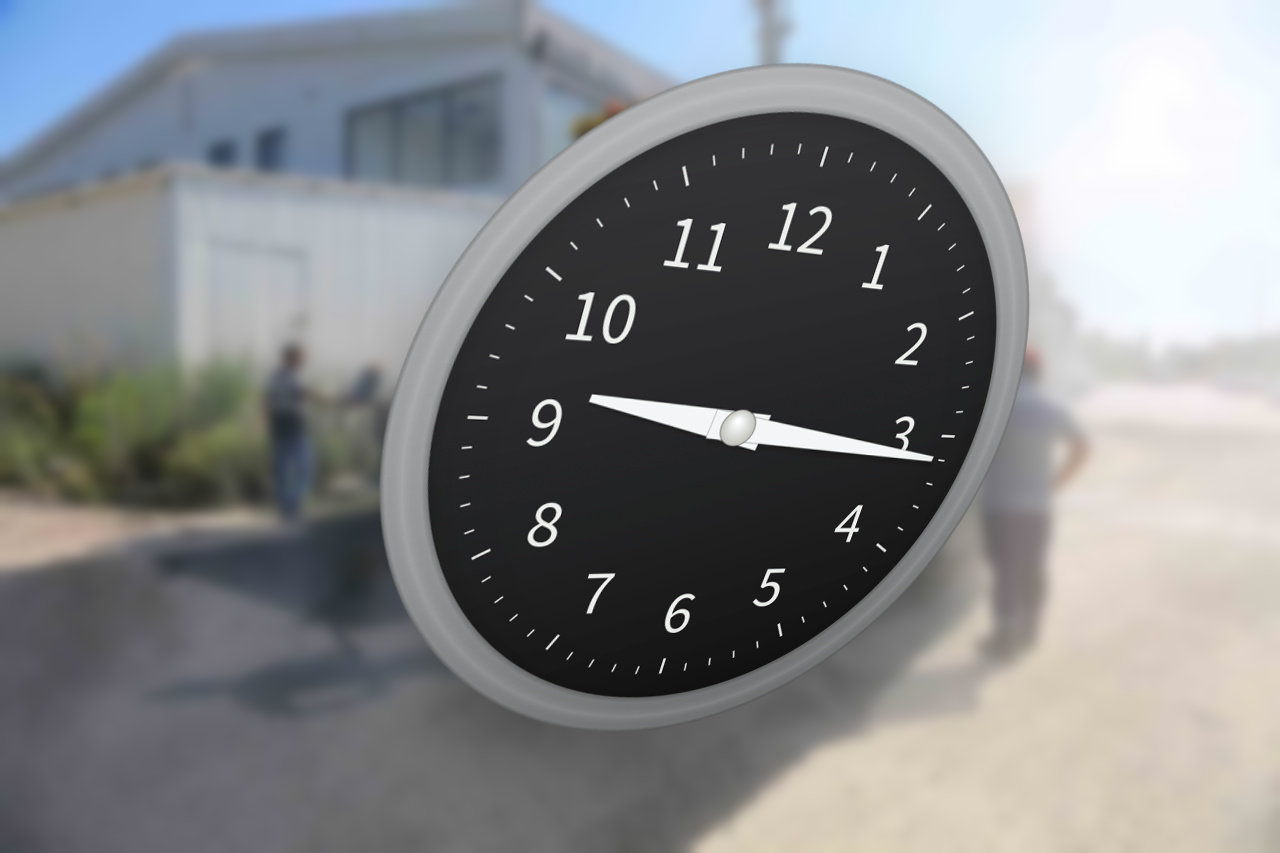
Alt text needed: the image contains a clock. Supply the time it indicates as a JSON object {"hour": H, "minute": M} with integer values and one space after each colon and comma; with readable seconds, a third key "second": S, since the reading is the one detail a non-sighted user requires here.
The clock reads {"hour": 9, "minute": 16}
